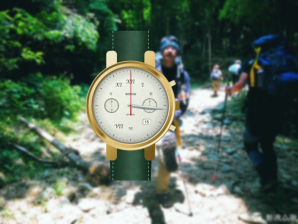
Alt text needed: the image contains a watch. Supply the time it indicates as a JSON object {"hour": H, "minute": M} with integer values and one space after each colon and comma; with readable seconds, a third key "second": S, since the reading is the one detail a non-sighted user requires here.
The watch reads {"hour": 3, "minute": 16}
